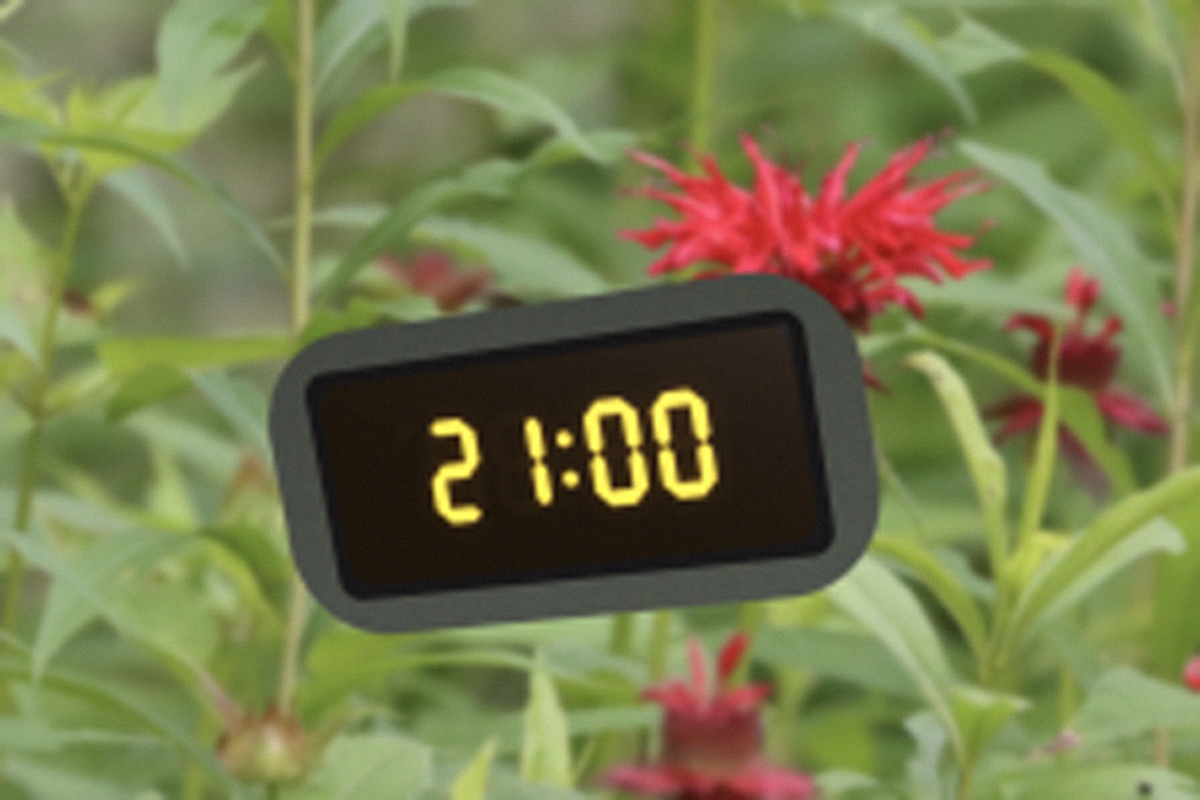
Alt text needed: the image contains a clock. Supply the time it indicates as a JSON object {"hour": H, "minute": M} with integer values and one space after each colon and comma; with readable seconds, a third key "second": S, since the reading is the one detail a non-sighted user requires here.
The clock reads {"hour": 21, "minute": 0}
